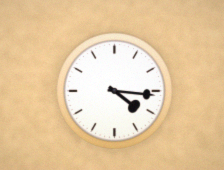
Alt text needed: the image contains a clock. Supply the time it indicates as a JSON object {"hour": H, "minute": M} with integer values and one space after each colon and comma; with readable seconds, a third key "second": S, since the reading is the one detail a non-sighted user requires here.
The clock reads {"hour": 4, "minute": 16}
